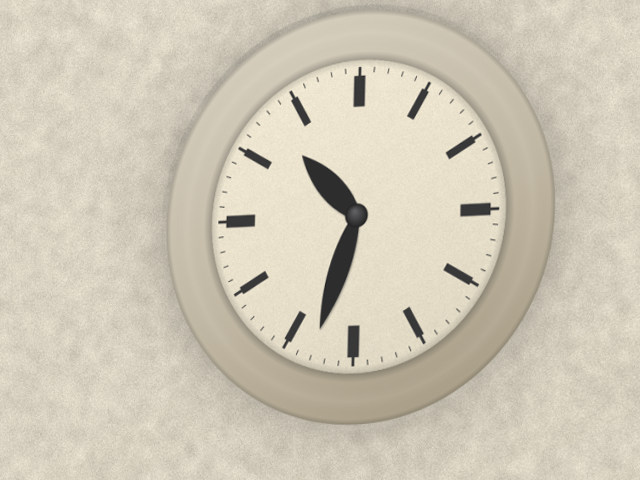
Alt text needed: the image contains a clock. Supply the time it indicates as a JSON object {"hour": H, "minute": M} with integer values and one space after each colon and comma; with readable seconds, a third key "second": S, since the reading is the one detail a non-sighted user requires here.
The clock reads {"hour": 10, "minute": 33}
